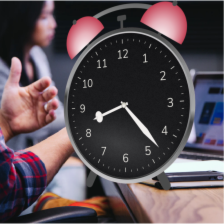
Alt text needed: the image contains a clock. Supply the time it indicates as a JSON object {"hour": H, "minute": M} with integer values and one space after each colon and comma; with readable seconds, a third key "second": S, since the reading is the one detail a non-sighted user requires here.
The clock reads {"hour": 8, "minute": 23}
